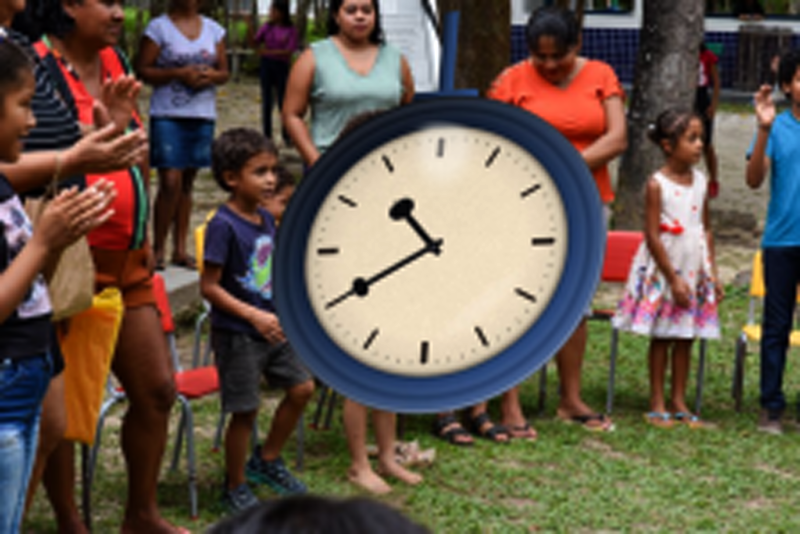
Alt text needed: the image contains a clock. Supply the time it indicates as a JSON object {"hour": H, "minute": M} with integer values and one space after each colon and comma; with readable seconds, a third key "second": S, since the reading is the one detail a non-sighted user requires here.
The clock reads {"hour": 10, "minute": 40}
